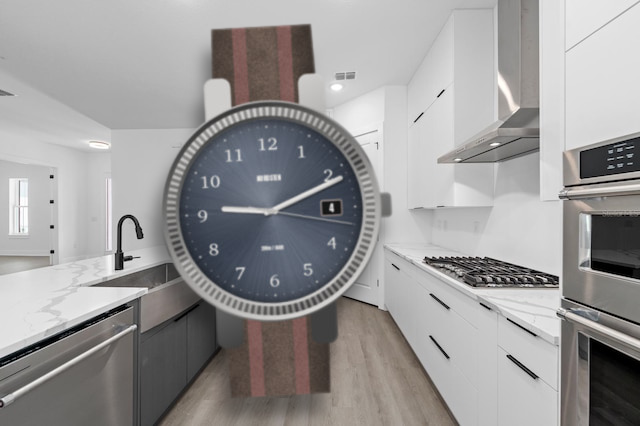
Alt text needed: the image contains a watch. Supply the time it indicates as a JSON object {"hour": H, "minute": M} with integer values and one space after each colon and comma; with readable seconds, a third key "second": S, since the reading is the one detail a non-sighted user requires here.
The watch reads {"hour": 9, "minute": 11, "second": 17}
